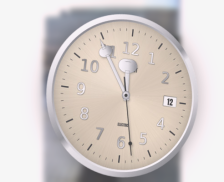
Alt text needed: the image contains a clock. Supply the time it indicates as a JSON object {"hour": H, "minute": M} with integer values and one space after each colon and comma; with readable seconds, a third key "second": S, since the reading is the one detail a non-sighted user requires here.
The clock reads {"hour": 11, "minute": 54, "second": 28}
